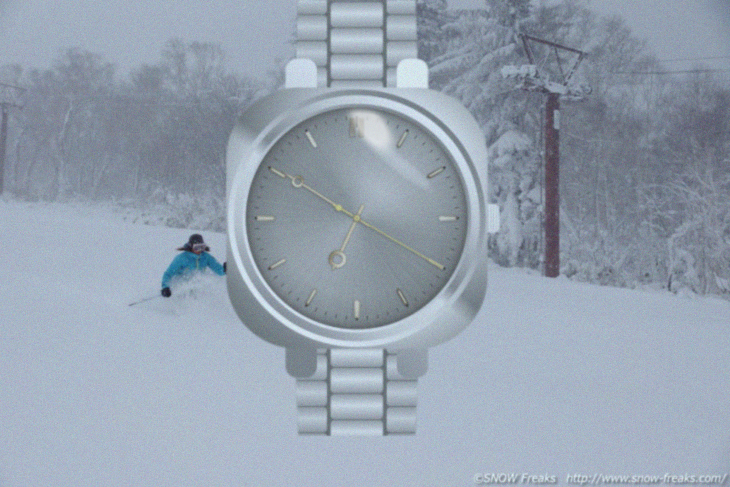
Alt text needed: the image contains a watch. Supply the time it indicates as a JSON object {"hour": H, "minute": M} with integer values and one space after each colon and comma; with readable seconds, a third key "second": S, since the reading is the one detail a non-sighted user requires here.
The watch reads {"hour": 6, "minute": 50, "second": 20}
